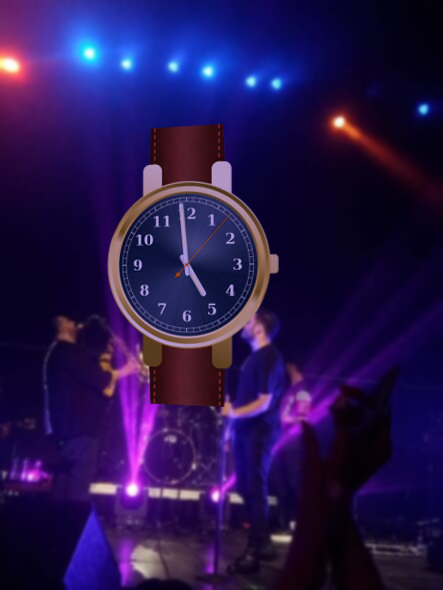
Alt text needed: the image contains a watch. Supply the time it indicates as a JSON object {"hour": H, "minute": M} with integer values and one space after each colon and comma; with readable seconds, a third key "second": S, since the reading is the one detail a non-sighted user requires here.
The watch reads {"hour": 4, "minute": 59, "second": 7}
